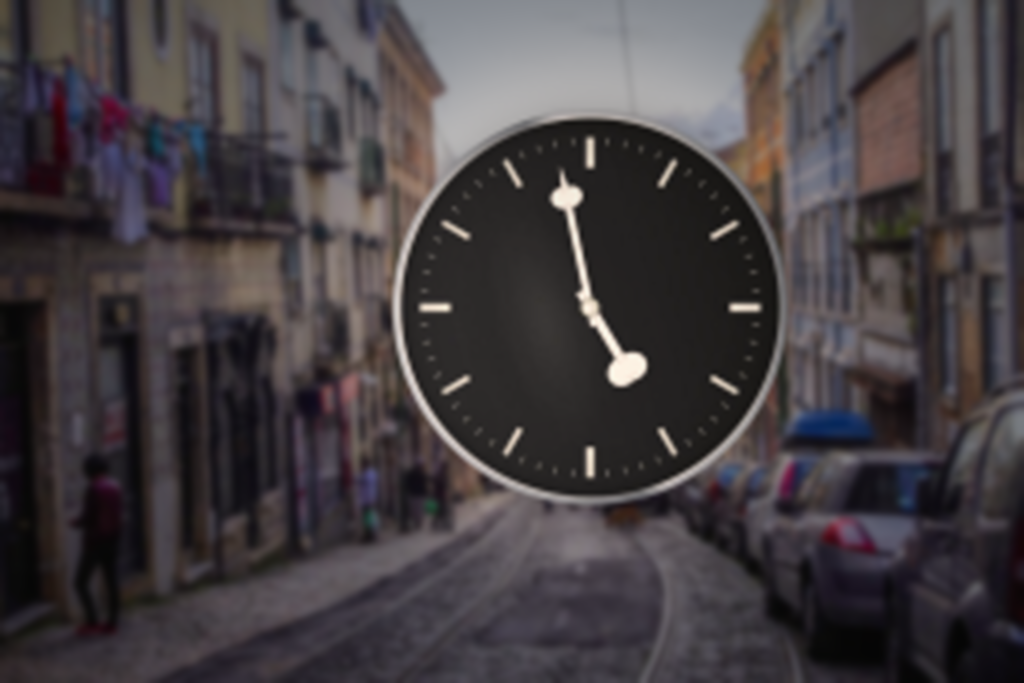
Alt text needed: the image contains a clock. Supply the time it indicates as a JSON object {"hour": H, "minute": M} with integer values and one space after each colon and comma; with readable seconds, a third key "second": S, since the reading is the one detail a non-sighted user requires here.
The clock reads {"hour": 4, "minute": 58}
